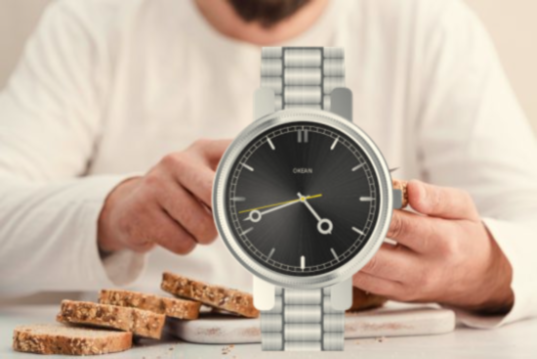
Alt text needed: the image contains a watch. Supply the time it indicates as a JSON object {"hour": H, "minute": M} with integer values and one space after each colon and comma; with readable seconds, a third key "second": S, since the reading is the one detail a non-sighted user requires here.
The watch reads {"hour": 4, "minute": 41, "second": 43}
